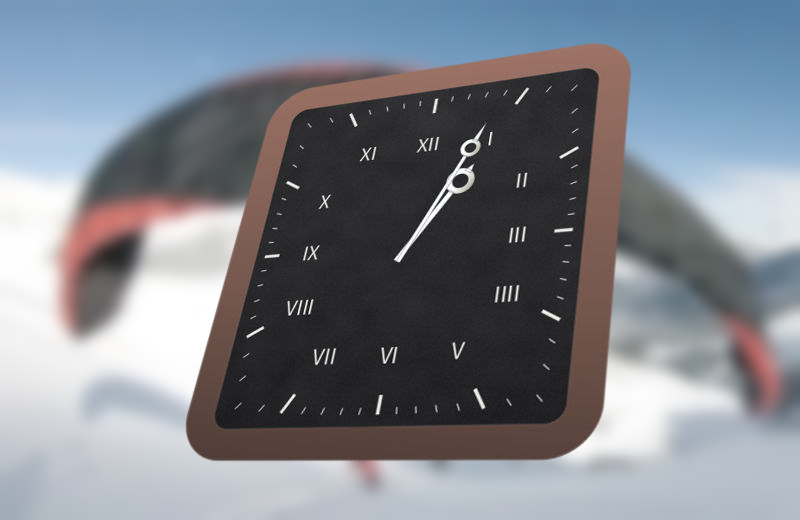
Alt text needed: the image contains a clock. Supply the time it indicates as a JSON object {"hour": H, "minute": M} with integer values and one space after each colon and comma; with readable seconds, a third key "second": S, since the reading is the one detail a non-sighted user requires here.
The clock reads {"hour": 1, "minute": 4}
